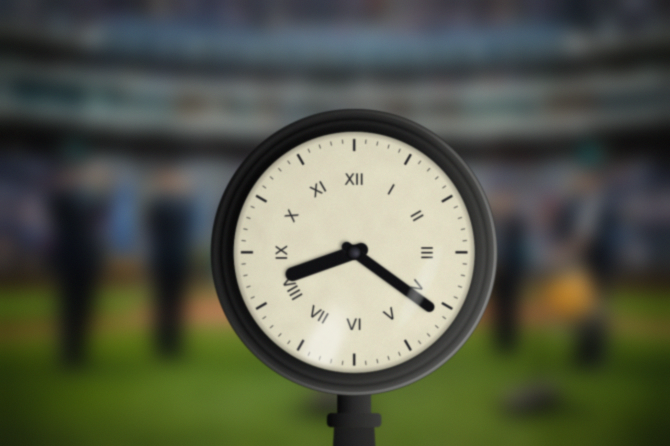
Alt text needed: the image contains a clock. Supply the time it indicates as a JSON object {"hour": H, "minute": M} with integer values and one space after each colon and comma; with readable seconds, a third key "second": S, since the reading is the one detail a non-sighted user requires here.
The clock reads {"hour": 8, "minute": 21}
